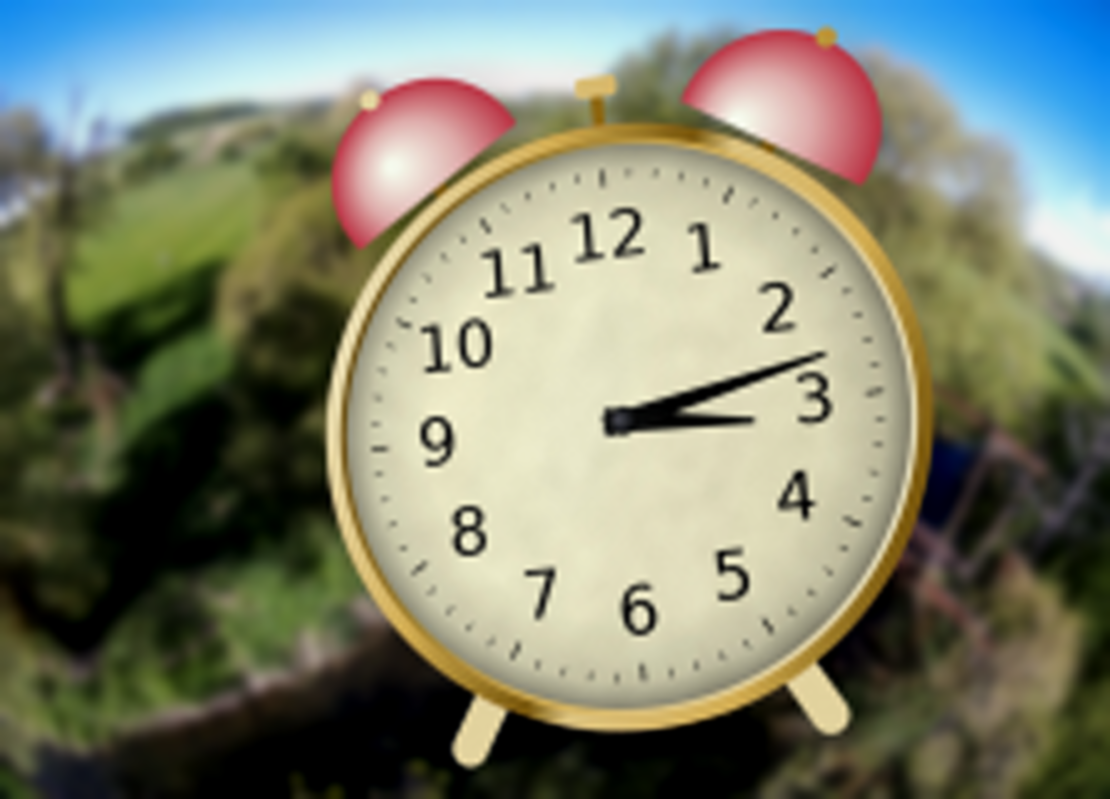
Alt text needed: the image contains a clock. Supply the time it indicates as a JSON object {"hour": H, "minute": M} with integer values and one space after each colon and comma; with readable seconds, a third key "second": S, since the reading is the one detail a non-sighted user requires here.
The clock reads {"hour": 3, "minute": 13}
